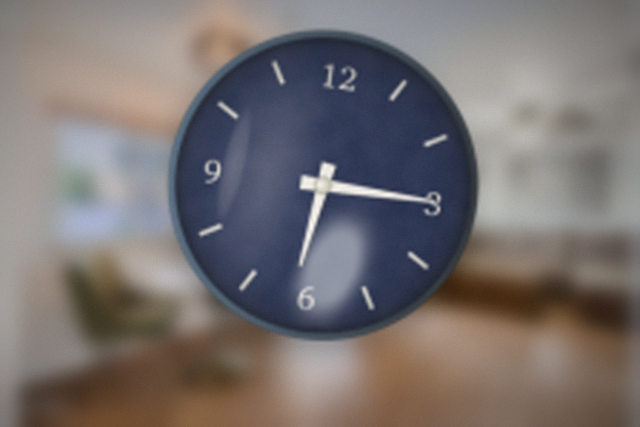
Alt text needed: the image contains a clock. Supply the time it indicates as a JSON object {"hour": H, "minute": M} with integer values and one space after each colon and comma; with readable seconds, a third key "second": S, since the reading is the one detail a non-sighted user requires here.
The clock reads {"hour": 6, "minute": 15}
